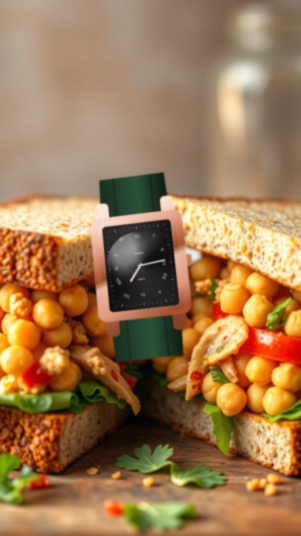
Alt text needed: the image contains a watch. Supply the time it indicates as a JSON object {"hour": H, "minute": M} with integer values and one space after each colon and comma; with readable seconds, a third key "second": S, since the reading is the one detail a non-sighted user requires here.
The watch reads {"hour": 7, "minute": 14}
